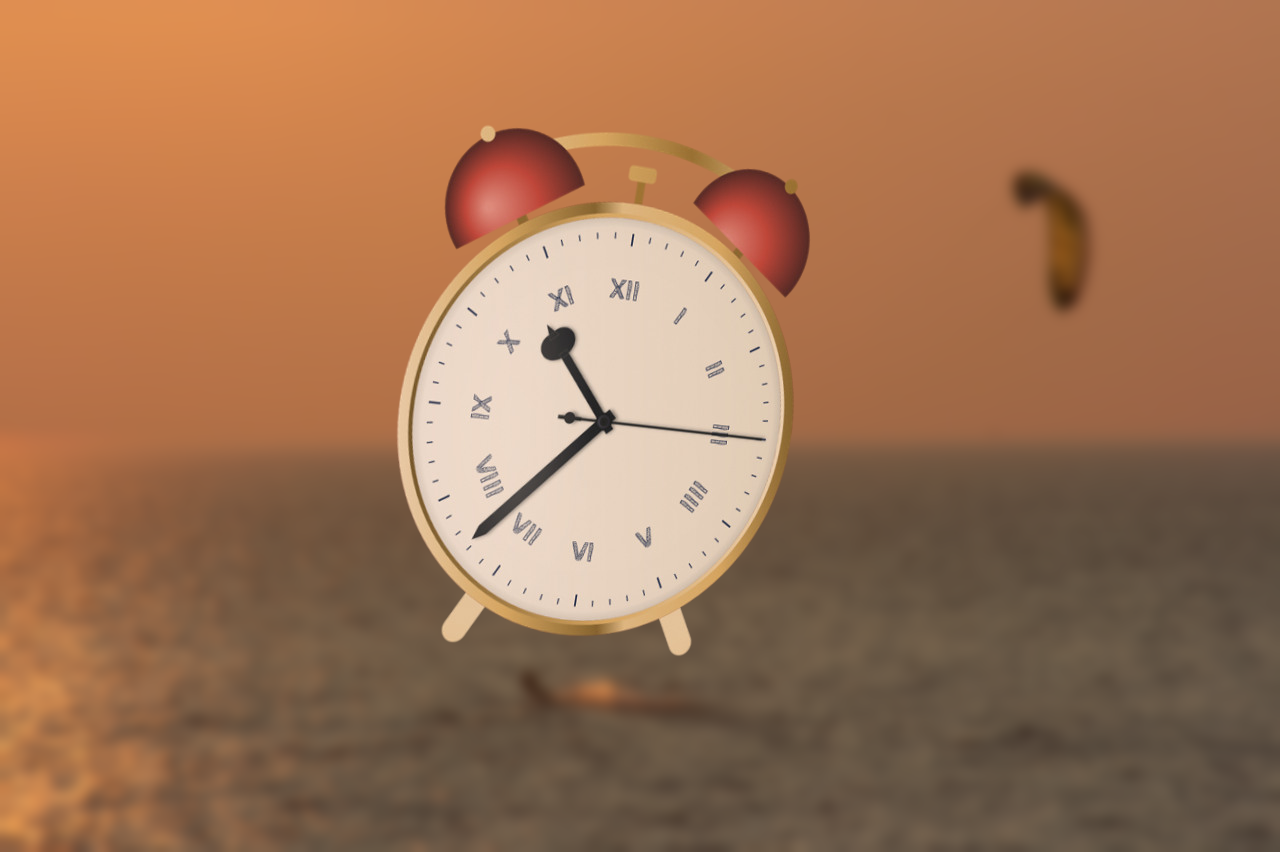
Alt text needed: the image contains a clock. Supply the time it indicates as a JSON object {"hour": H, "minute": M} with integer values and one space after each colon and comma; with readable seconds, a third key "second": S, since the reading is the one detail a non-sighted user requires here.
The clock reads {"hour": 10, "minute": 37, "second": 15}
